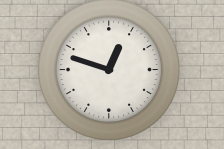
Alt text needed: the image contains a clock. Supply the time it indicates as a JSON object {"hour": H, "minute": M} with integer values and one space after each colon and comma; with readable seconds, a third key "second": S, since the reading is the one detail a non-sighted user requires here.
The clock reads {"hour": 12, "minute": 48}
